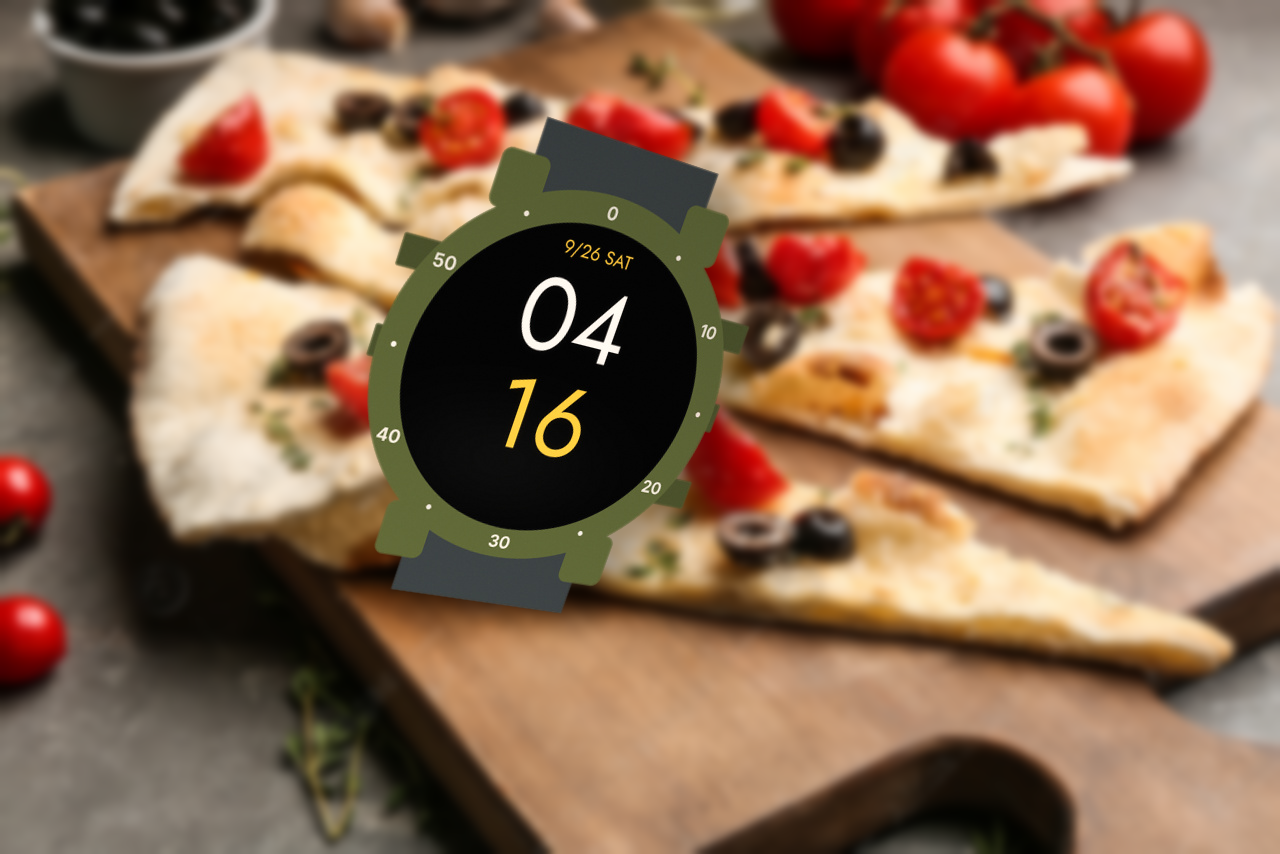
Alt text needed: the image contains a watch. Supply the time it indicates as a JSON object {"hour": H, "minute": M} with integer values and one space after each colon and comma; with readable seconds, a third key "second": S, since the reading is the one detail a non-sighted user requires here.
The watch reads {"hour": 4, "minute": 16}
